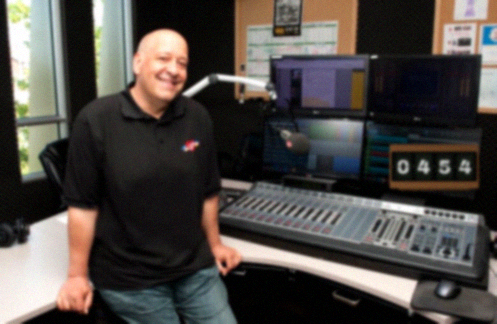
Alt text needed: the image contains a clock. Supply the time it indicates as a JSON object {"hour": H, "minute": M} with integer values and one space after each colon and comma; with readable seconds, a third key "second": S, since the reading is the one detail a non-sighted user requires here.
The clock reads {"hour": 4, "minute": 54}
